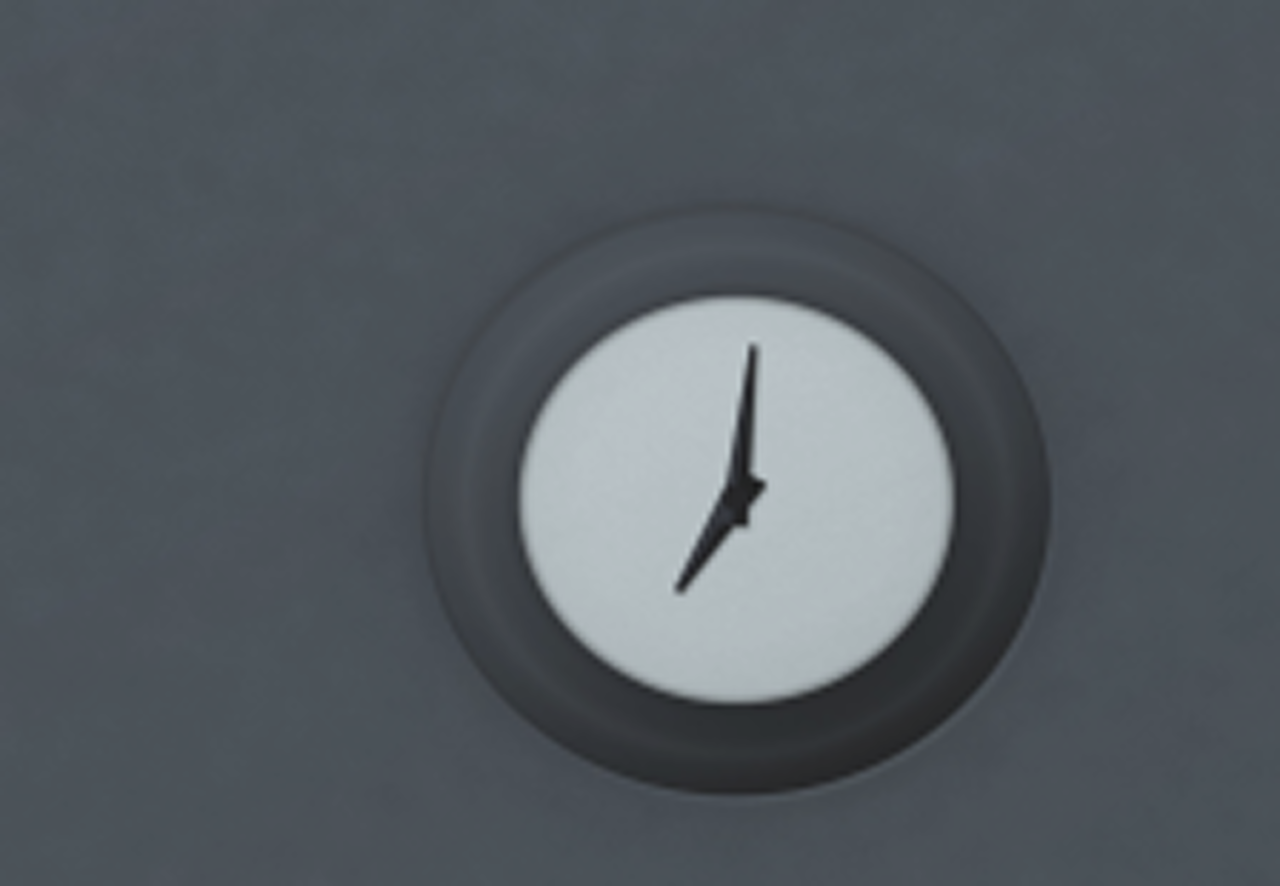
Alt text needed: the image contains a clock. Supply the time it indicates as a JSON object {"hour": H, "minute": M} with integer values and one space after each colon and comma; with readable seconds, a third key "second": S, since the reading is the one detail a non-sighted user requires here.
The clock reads {"hour": 7, "minute": 1}
